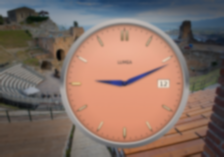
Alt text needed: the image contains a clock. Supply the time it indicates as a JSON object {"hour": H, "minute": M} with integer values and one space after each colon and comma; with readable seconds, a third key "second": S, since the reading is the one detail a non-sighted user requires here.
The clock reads {"hour": 9, "minute": 11}
